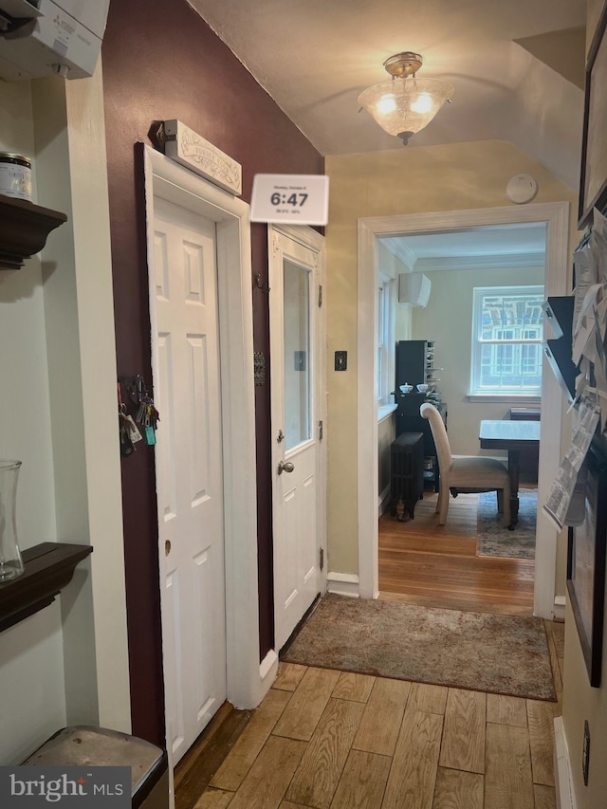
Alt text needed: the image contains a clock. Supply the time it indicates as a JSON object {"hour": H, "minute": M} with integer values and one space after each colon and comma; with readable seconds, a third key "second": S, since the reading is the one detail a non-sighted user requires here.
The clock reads {"hour": 6, "minute": 47}
